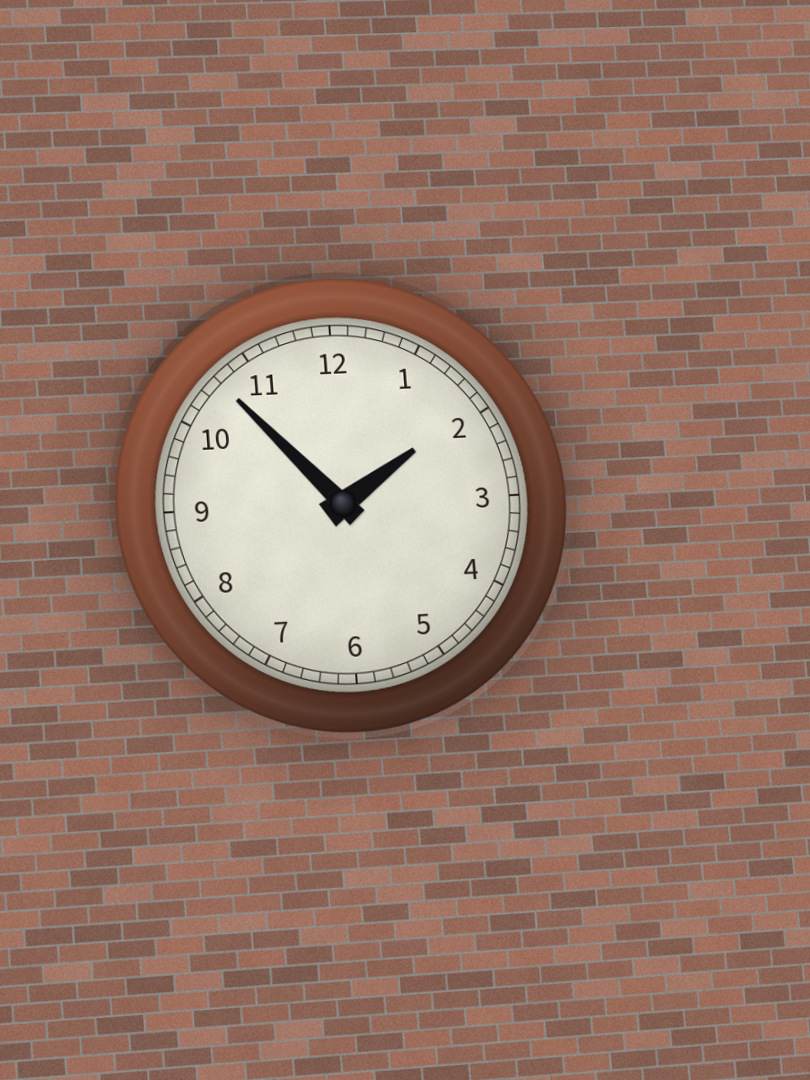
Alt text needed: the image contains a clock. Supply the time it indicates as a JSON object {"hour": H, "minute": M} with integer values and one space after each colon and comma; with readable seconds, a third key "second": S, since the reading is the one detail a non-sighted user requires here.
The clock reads {"hour": 1, "minute": 53}
